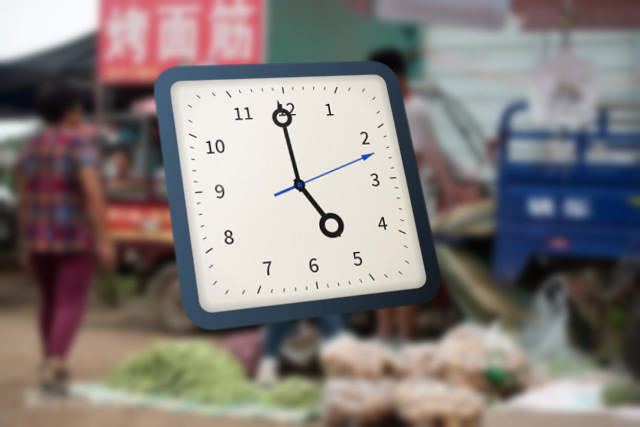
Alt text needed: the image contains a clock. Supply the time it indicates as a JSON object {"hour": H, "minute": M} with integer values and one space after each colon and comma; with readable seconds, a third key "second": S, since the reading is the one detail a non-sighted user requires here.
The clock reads {"hour": 4, "minute": 59, "second": 12}
